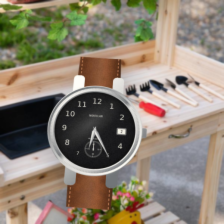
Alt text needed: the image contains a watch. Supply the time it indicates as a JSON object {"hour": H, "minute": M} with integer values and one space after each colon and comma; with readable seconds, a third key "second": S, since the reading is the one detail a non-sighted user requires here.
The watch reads {"hour": 6, "minute": 25}
